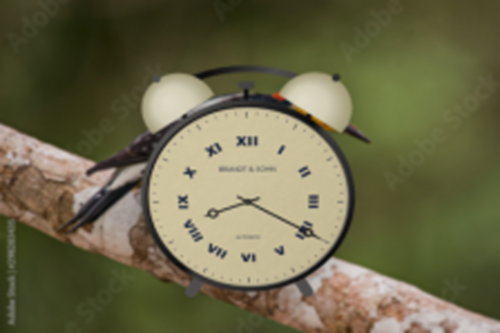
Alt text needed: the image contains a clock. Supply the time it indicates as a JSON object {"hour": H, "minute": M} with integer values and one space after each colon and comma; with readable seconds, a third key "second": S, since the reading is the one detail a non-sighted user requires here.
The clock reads {"hour": 8, "minute": 20}
